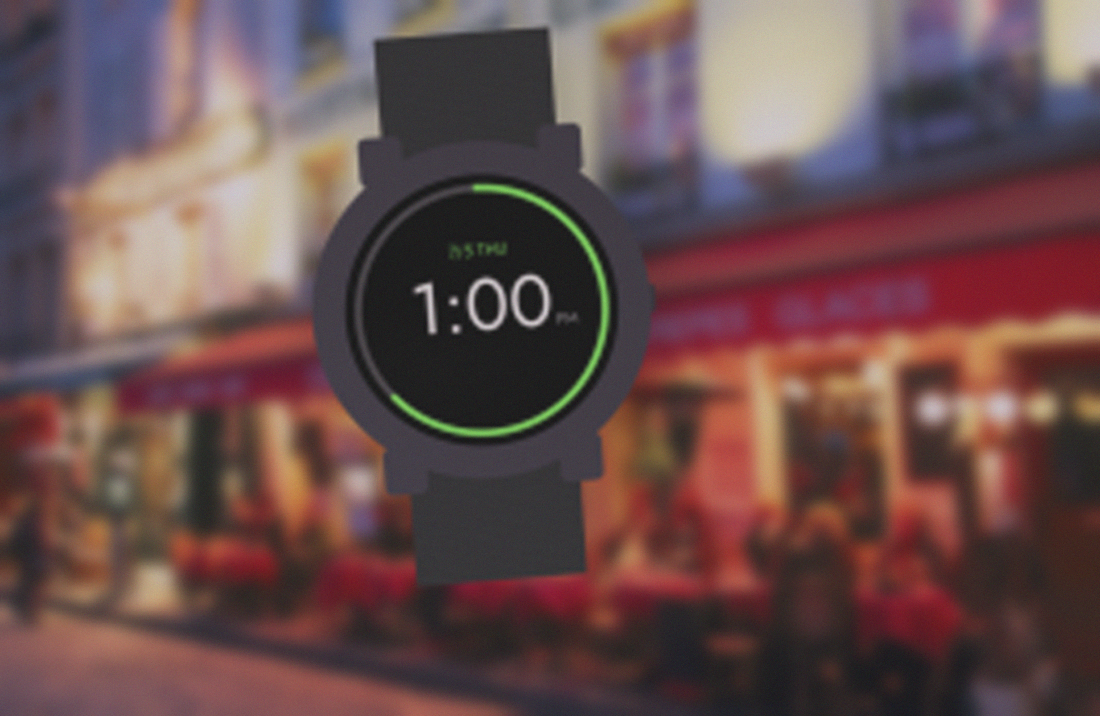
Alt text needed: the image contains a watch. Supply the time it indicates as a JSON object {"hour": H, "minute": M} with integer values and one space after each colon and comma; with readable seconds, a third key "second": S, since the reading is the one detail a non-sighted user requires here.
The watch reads {"hour": 1, "minute": 0}
